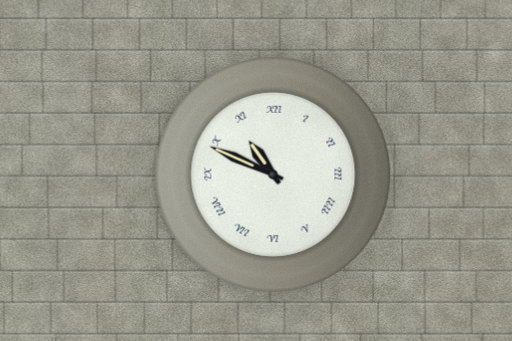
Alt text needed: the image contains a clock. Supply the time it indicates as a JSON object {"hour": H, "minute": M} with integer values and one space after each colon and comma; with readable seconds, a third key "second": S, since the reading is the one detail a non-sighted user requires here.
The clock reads {"hour": 10, "minute": 49}
